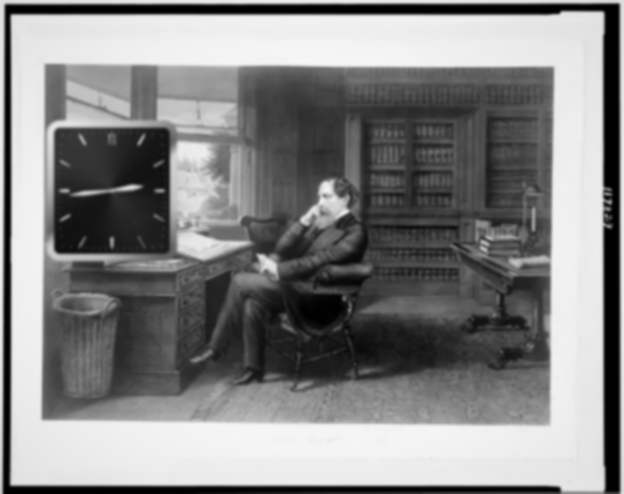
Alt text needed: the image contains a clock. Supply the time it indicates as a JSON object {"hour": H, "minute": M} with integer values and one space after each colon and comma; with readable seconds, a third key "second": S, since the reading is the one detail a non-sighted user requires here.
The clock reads {"hour": 2, "minute": 44}
